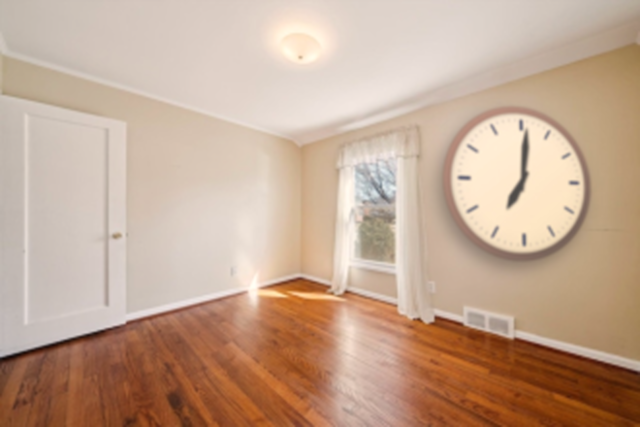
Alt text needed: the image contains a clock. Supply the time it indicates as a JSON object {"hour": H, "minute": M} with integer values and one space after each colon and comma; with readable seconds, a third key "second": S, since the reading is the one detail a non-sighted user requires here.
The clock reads {"hour": 7, "minute": 1}
